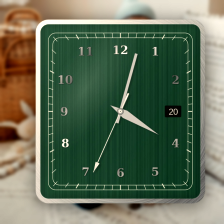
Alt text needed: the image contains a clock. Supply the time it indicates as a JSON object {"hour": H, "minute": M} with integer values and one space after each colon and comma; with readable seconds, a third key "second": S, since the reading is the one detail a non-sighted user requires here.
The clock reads {"hour": 4, "minute": 2, "second": 34}
